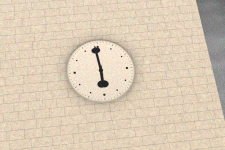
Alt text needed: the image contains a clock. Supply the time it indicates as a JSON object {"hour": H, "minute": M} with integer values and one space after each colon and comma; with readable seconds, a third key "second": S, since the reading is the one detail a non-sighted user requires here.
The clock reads {"hour": 5, "minute": 59}
